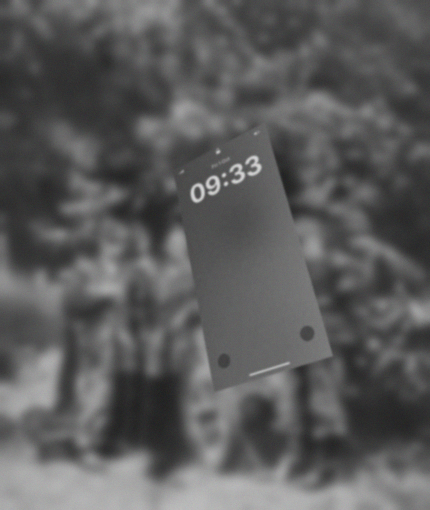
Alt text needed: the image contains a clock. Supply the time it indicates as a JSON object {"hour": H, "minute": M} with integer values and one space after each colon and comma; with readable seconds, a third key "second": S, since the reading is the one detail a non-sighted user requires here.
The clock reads {"hour": 9, "minute": 33}
